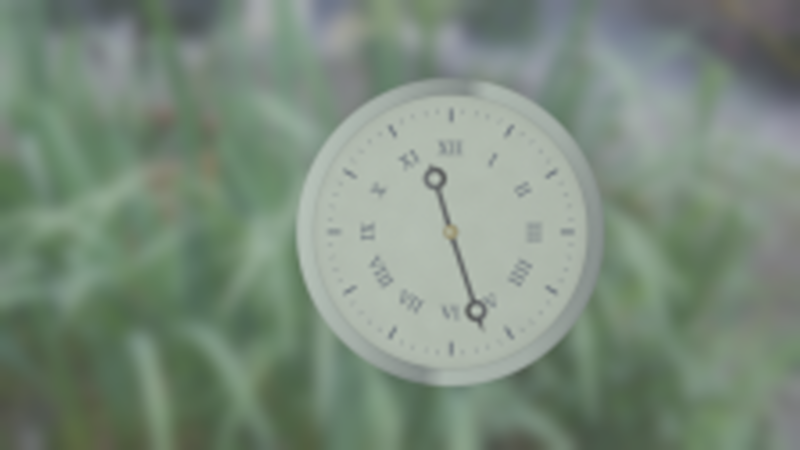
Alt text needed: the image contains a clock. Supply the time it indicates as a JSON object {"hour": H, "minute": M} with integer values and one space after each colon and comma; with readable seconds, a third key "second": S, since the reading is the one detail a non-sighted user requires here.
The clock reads {"hour": 11, "minute": 27}
